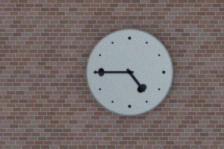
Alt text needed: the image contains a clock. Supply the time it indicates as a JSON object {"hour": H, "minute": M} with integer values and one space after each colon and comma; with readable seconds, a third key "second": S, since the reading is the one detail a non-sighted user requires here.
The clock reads {"hour": 4, "minute": 45}
